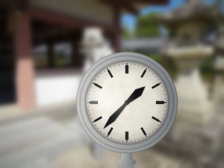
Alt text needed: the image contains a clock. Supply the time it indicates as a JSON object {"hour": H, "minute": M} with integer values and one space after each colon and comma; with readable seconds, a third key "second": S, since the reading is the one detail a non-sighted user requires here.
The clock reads {"hour": 1, "minute": 37}
